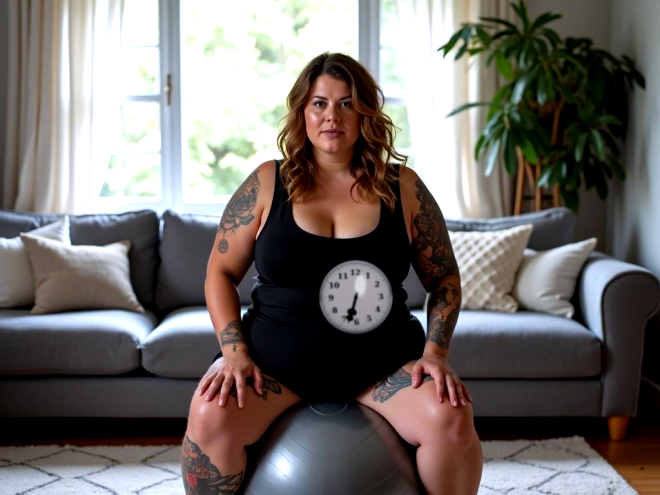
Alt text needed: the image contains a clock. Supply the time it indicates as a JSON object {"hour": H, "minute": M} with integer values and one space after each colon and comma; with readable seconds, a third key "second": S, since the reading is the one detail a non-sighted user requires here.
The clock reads {"hour": 6, "minute": 33}
